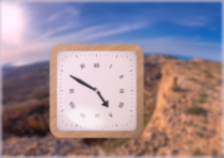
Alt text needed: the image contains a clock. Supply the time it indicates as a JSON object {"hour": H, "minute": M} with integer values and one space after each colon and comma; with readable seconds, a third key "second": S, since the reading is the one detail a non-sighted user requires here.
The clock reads {"hour": 4, "minute": 50}
